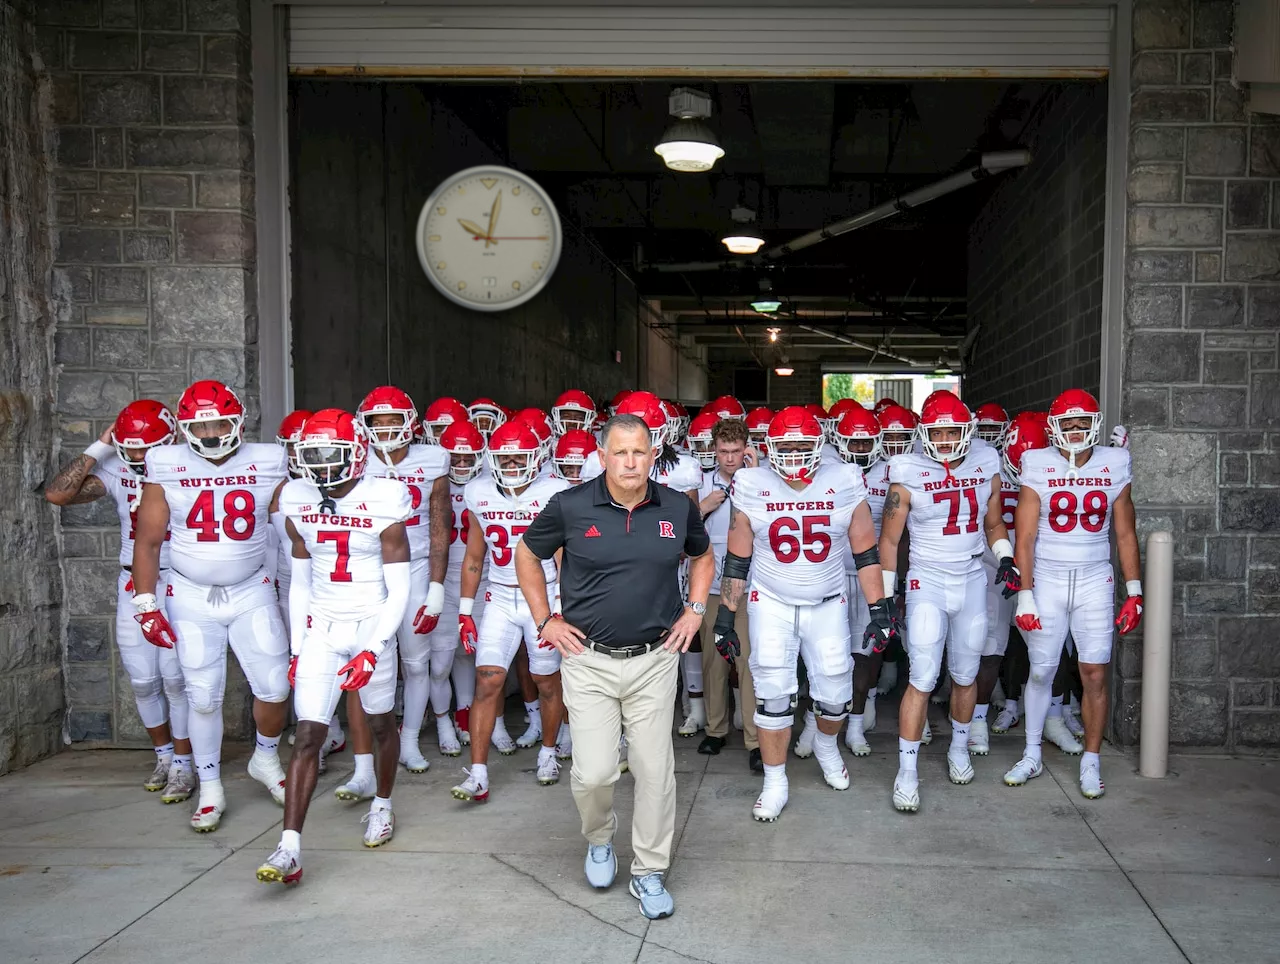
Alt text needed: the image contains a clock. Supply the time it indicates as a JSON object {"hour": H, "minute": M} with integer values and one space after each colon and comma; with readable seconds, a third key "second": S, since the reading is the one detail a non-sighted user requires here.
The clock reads {"hour": 10, "minute": 2, "second": 15}
